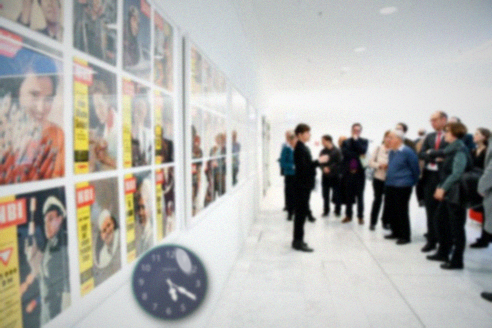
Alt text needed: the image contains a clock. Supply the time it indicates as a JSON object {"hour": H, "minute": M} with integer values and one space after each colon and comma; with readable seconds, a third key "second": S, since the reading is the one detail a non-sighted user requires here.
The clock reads {"hour": 5, "minute": 20}
